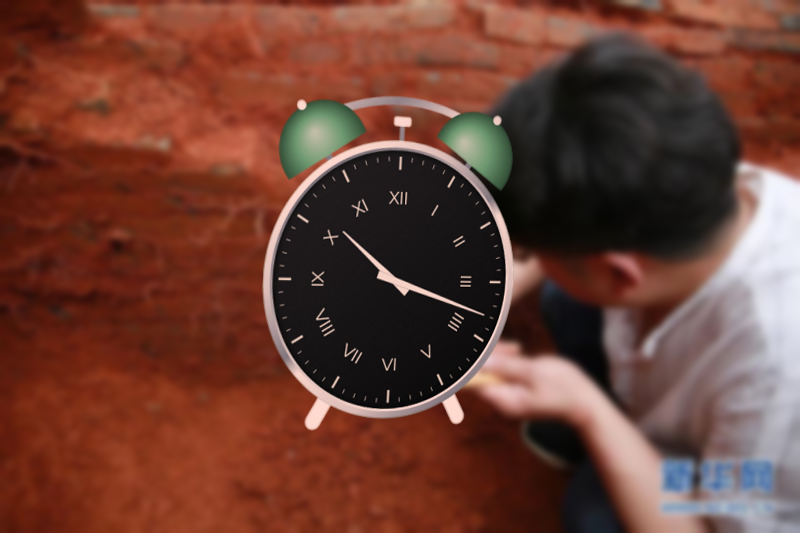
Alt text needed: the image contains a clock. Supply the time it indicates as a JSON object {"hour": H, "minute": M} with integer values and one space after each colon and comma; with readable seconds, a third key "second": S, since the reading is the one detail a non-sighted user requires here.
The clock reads {"hour": 10, "minute": 18}
